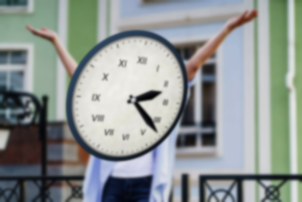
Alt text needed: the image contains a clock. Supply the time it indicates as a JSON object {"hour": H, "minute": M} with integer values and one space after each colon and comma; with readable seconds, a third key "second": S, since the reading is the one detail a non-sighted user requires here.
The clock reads {"hour": 2, "minute": 22}
